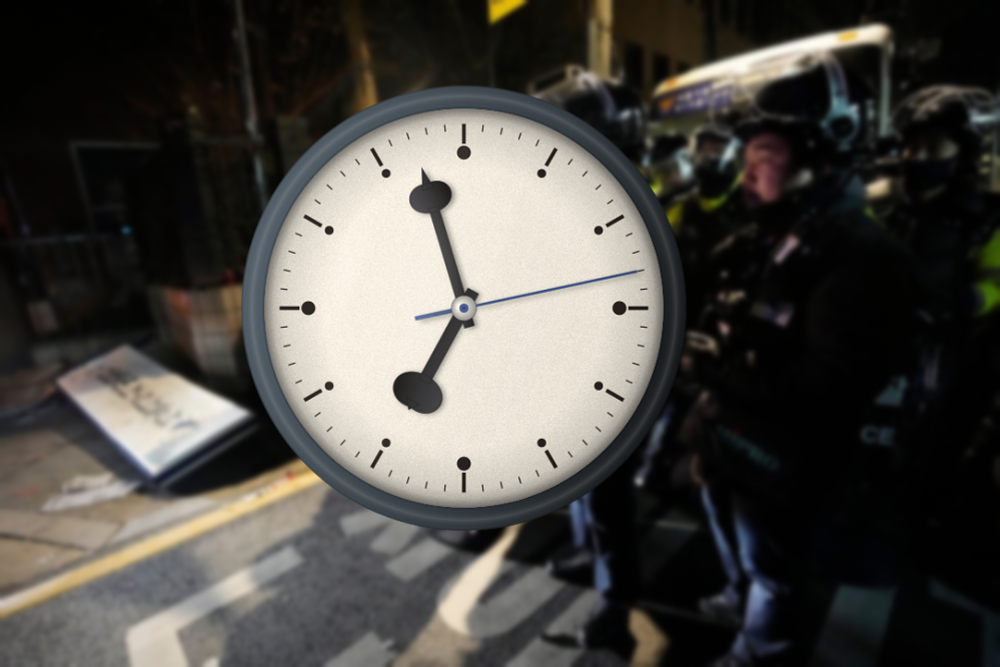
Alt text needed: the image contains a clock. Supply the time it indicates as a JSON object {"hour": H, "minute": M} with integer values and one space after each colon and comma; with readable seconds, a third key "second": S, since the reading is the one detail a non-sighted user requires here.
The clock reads {"hour": 6, "minute": 57, "second": 13}
